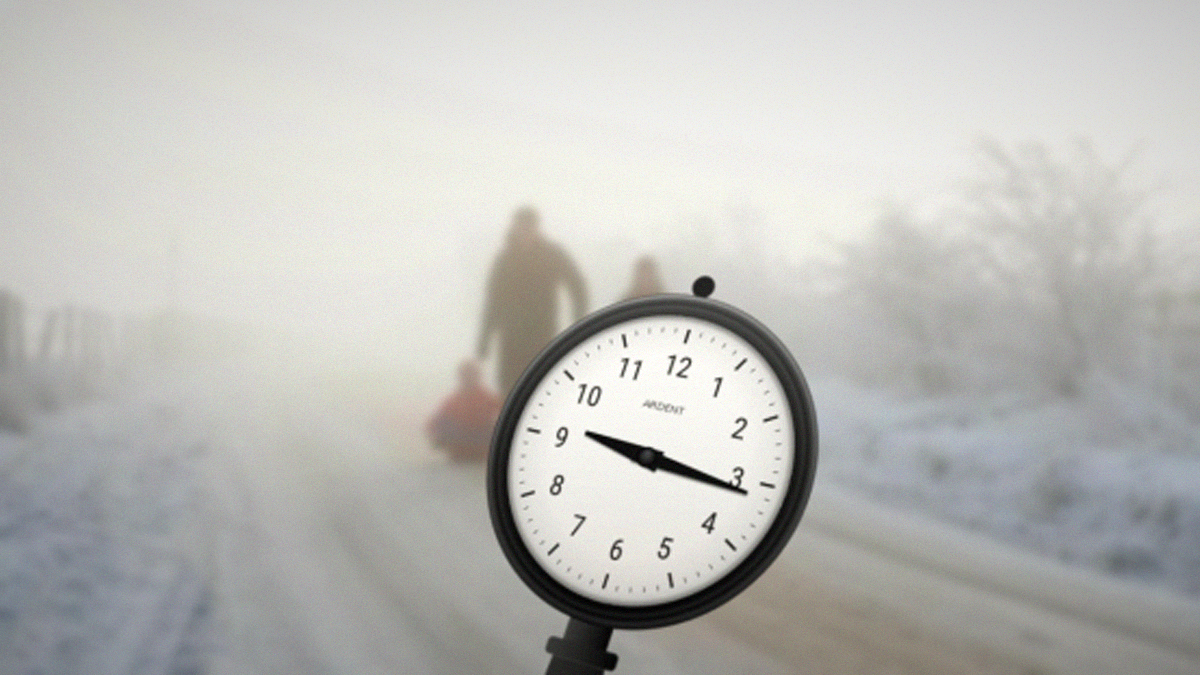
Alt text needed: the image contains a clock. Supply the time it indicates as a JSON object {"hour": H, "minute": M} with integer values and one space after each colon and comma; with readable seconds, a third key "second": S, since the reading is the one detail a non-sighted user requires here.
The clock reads {"hour": 9, "minute": 16}
